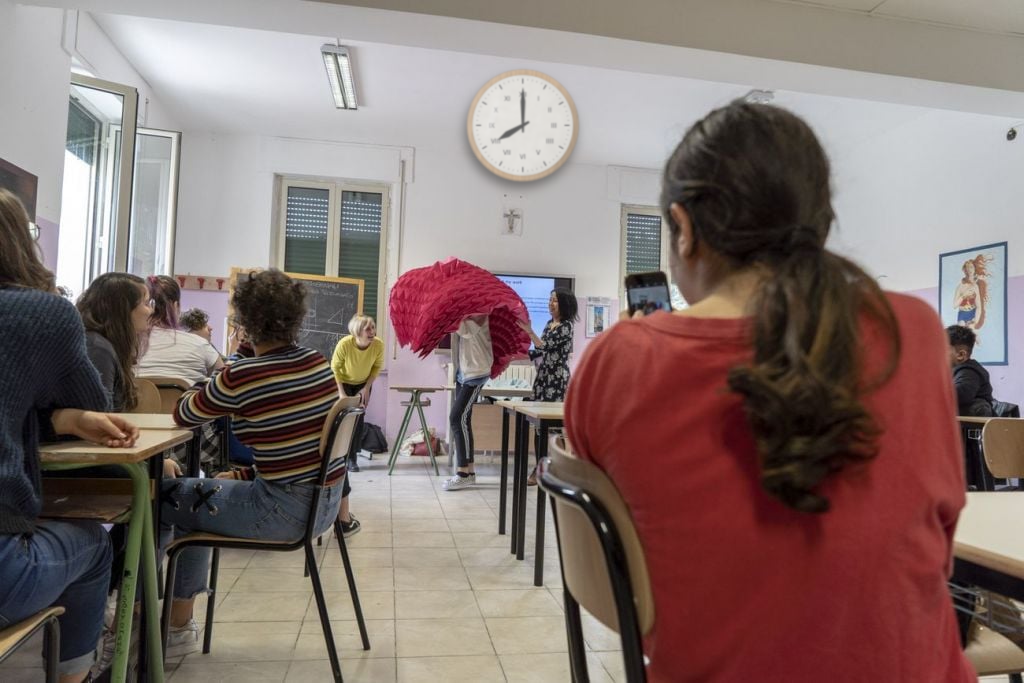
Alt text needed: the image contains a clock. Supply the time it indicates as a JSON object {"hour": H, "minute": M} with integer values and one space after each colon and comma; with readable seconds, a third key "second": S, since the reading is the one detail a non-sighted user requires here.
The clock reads {"hour": 8, "minute": 0}
